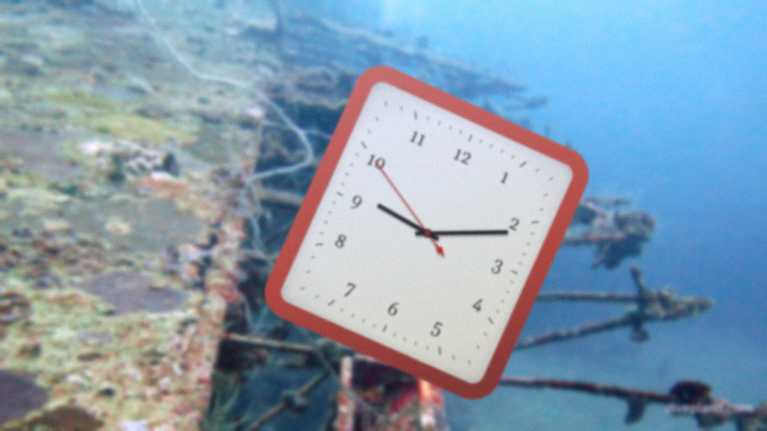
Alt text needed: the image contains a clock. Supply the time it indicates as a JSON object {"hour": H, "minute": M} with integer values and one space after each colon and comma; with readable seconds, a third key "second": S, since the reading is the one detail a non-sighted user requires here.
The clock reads {"hour": 9, "minute": 10, "second": 50}
